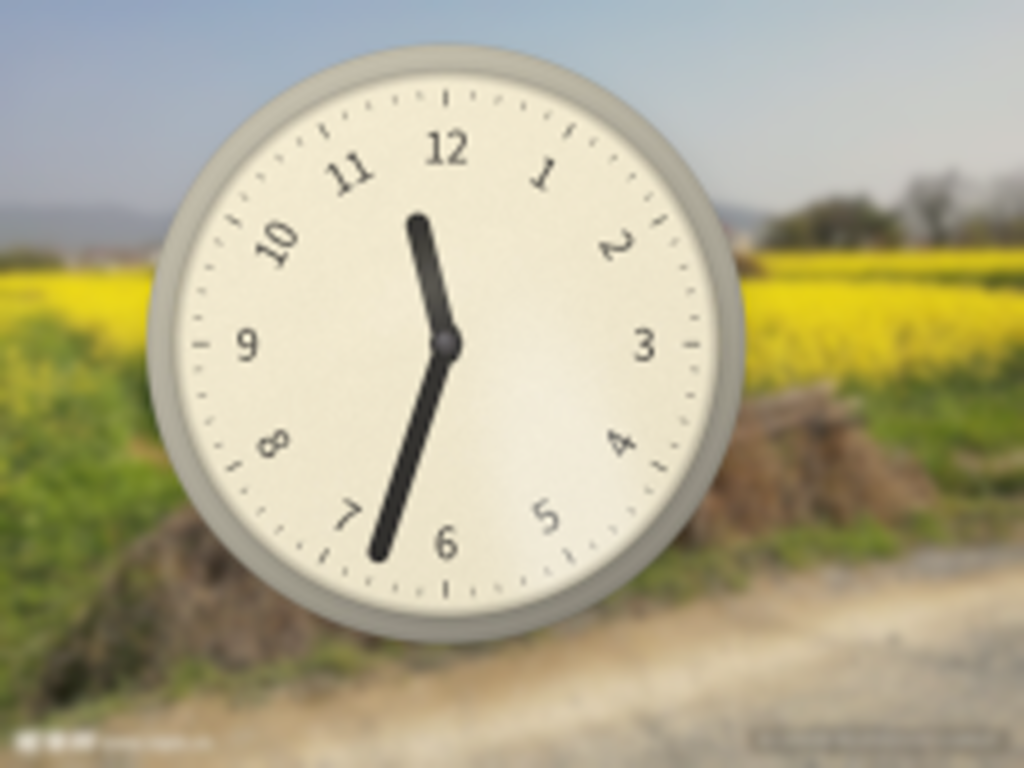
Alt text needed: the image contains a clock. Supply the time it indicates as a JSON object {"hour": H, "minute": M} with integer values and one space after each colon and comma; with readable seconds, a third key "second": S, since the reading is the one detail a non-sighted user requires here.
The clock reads {"hour": 11, "minute": 33}
